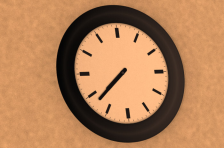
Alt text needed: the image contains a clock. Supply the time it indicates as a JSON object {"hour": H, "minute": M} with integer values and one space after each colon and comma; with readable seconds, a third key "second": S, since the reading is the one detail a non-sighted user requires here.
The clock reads {"hour": 7, "minute": 38}
